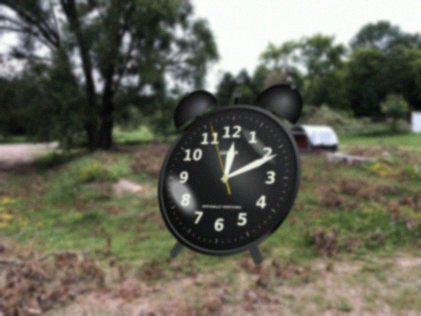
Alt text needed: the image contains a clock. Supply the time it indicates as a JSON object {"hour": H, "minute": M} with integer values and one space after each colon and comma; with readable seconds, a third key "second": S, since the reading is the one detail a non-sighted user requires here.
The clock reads {"hour": 12, "minute": 10, "second": 56}
